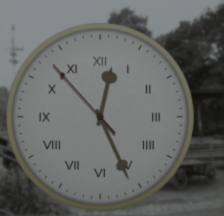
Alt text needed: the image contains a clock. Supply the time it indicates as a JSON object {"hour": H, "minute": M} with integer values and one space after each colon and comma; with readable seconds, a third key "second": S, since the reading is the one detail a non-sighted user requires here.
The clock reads {"hour": 12, "minute": 25, "second": 53}
